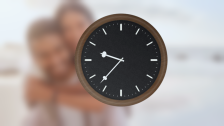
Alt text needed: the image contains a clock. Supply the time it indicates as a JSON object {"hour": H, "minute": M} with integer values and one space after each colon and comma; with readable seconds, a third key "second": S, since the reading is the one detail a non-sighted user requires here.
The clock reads {"hour": 9, "minute": 37}
